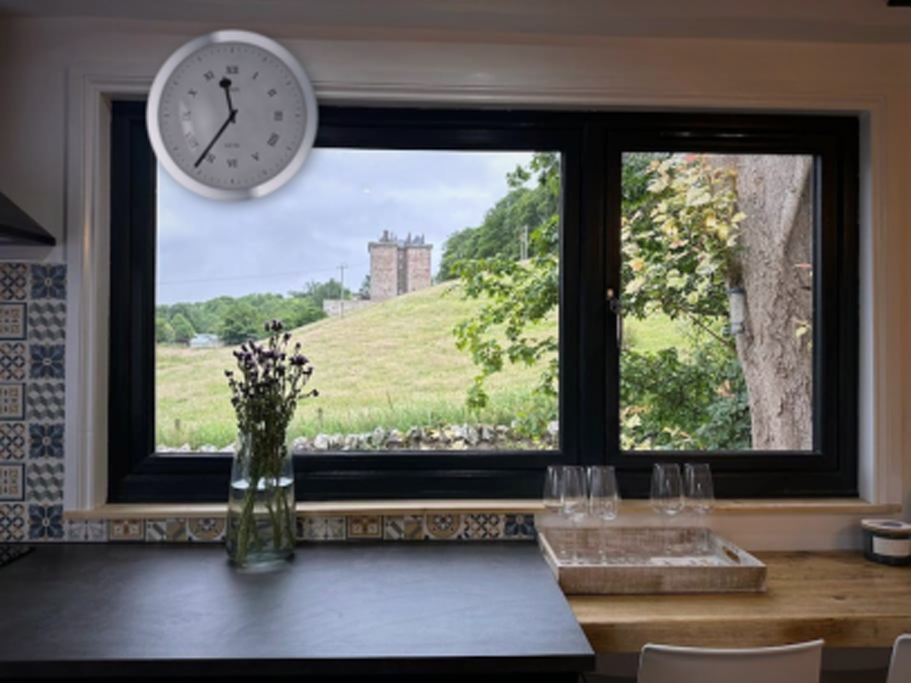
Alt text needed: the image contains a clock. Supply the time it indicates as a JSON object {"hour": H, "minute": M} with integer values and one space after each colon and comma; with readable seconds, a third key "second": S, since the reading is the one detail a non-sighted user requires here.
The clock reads {"hour": 11, "minute": 36}
